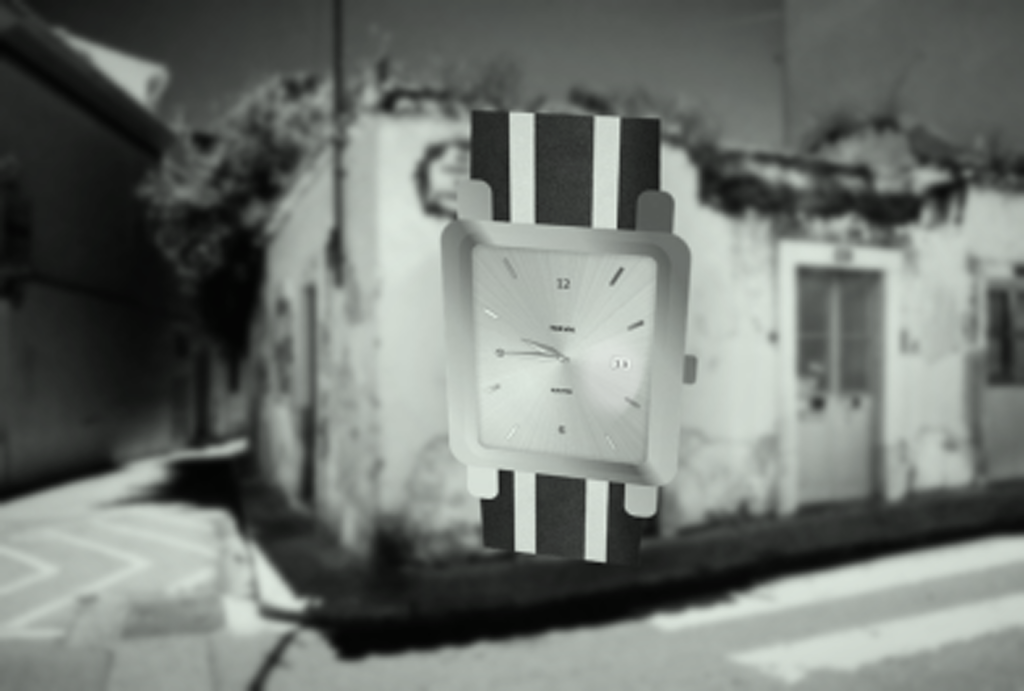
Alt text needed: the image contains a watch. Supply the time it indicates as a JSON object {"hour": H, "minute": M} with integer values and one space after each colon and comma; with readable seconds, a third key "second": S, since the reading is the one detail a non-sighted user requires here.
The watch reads {"hour": 9, "minute": 45}
